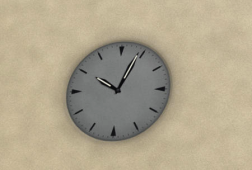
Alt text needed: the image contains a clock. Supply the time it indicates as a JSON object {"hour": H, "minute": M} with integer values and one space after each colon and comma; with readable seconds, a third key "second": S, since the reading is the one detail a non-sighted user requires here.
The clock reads {"hour": 10, "minute": 4}
